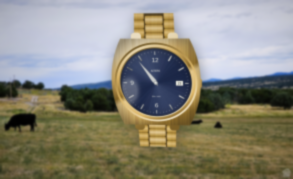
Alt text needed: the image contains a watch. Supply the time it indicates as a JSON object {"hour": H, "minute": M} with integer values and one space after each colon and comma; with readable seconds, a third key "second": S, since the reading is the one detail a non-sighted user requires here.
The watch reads {"hour": 10, "minute": 54}
